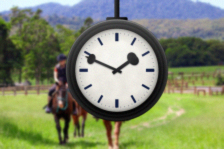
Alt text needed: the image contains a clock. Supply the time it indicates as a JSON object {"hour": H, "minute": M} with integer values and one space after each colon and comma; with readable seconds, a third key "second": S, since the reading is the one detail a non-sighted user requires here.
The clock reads {"hour": 1, "minute": 49}
